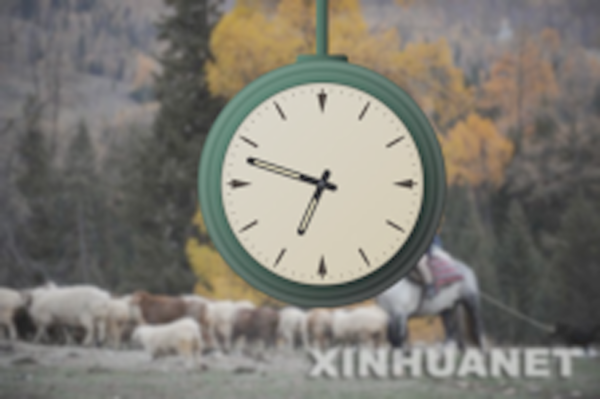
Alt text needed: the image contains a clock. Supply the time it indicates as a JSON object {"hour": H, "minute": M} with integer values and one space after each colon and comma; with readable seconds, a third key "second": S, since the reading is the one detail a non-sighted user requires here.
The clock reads {"hour": 6, "minute": 48}
